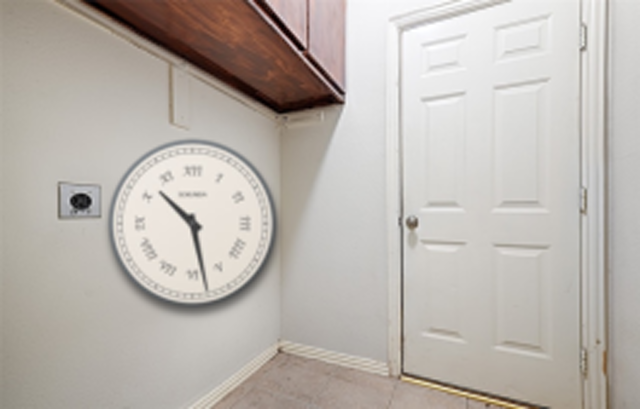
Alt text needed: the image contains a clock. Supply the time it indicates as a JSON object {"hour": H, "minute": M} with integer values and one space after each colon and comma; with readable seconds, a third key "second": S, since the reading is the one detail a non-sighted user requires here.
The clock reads {"hour": 10, "minute": 28}
